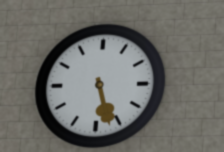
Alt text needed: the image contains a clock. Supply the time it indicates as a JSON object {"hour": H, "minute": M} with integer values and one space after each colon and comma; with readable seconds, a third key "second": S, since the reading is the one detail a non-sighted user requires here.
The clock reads {"hour": 5, "minute": 27}
